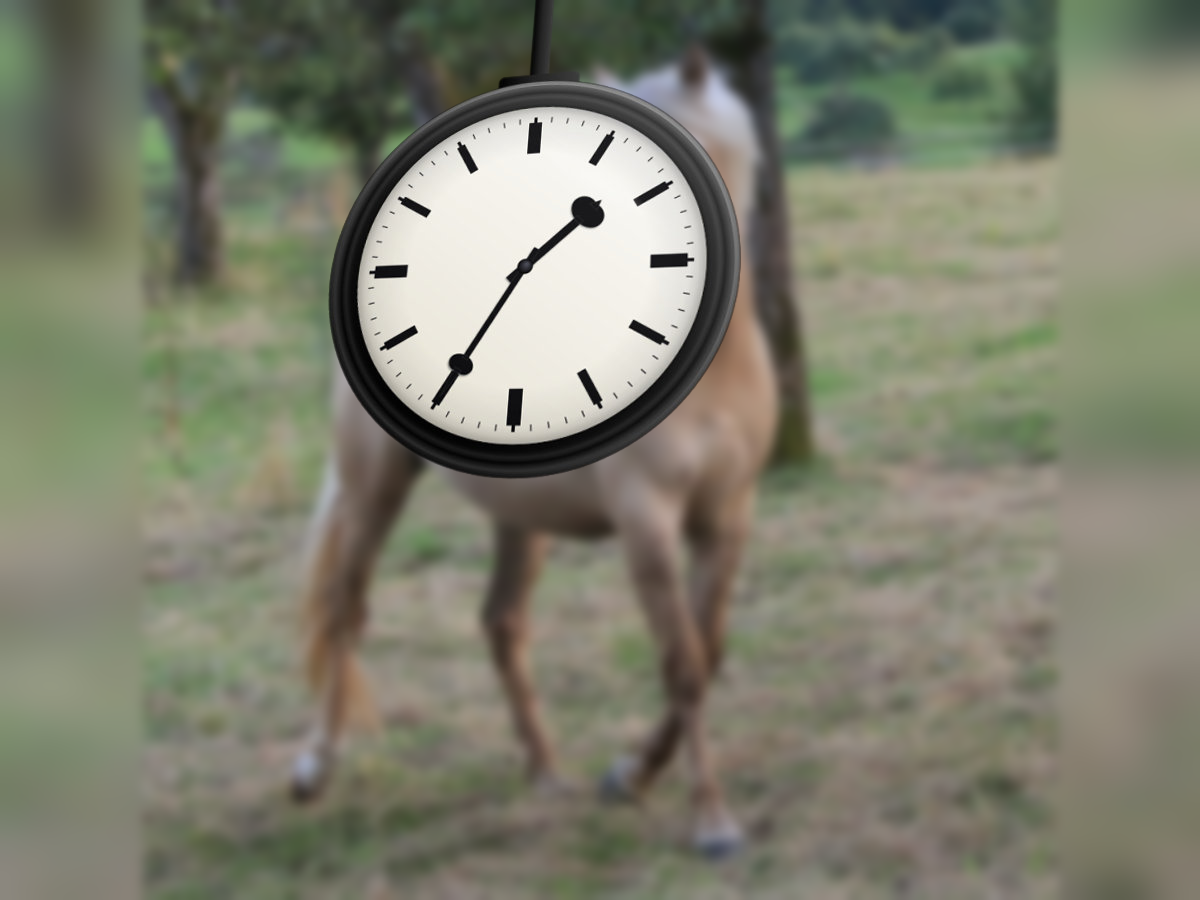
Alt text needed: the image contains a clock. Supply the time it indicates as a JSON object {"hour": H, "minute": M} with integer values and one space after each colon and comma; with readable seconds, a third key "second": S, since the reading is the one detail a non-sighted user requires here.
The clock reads {"hour": 1, "minute": 35}
